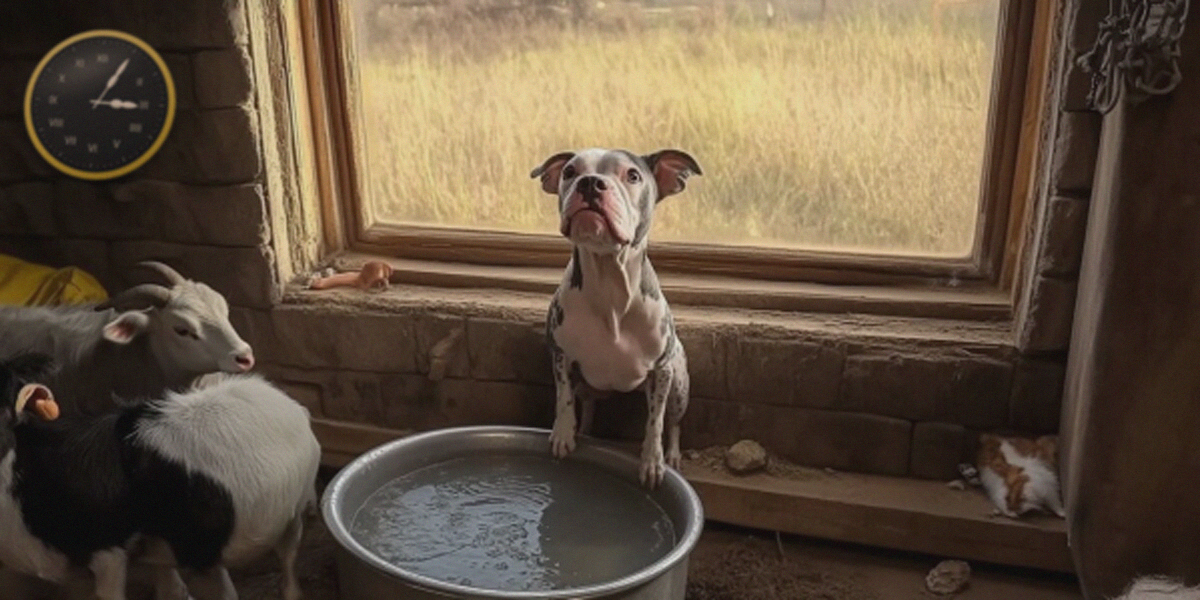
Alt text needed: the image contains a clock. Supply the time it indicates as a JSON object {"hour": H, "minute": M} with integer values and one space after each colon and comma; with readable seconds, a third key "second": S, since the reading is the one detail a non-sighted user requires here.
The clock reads {"hour": 3, "minute": 5}
